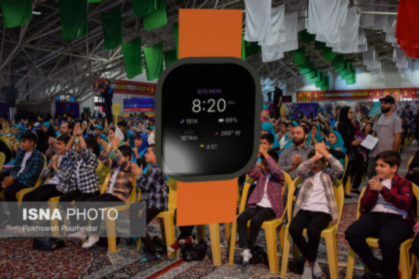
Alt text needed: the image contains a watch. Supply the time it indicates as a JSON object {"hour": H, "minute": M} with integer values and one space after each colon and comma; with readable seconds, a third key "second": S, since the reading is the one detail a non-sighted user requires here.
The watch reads {"hour": 8, "minute": 20}
